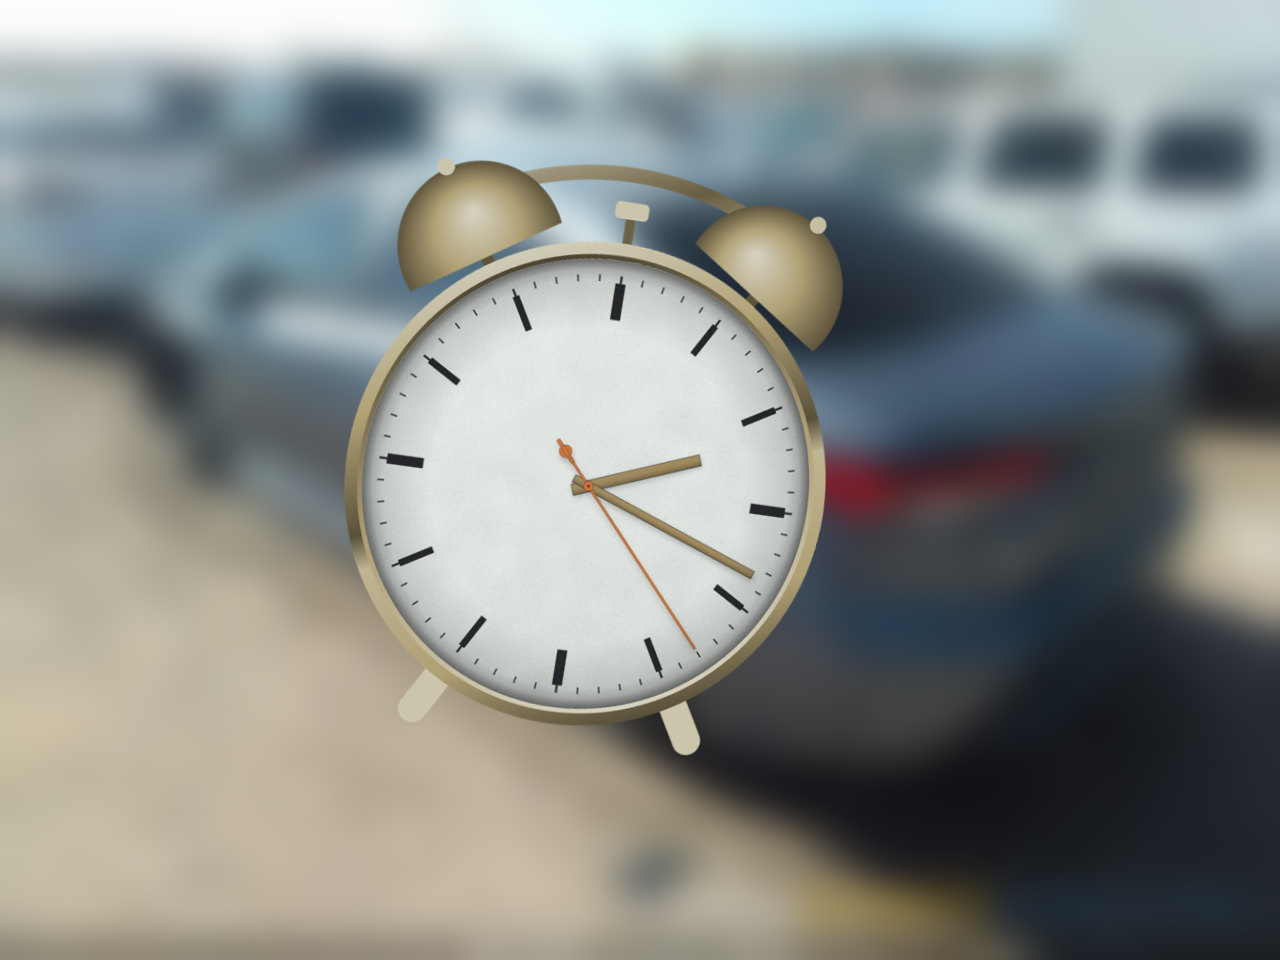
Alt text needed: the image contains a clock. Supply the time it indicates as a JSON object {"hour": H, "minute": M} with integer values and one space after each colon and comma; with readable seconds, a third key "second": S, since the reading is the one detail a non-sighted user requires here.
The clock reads {"hour": 2, "minute": 18, "second": 23}
